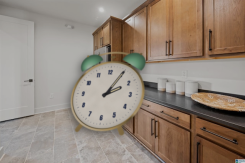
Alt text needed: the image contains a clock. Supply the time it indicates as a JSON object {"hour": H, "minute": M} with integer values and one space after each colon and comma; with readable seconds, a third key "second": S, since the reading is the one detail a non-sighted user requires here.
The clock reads {"hour": 2, "minute": 5}
